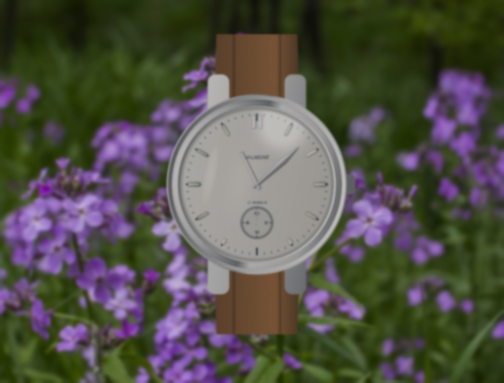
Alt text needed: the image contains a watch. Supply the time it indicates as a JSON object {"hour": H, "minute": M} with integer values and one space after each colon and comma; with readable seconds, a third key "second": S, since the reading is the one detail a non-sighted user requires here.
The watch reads {"hour": 11, "minute": 8}
